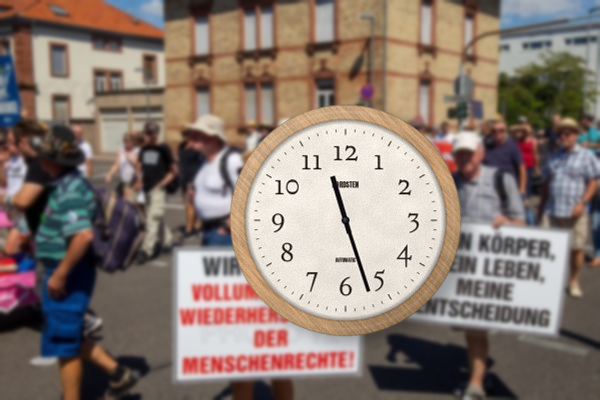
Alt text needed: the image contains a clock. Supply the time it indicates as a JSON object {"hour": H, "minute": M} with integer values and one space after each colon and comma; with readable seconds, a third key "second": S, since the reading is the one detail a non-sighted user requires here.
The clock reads {"hour": 11, "minute": 27}
